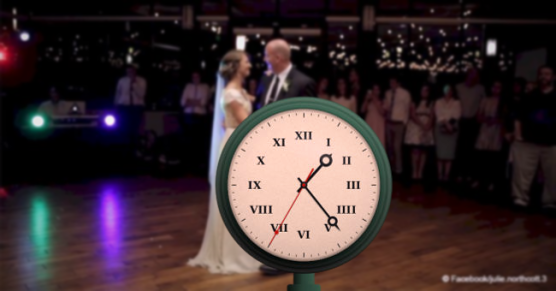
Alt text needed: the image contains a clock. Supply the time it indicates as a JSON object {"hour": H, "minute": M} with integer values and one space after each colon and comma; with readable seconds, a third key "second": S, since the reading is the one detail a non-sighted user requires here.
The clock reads {"hour": 1, "minute": 23, "second": 35}
